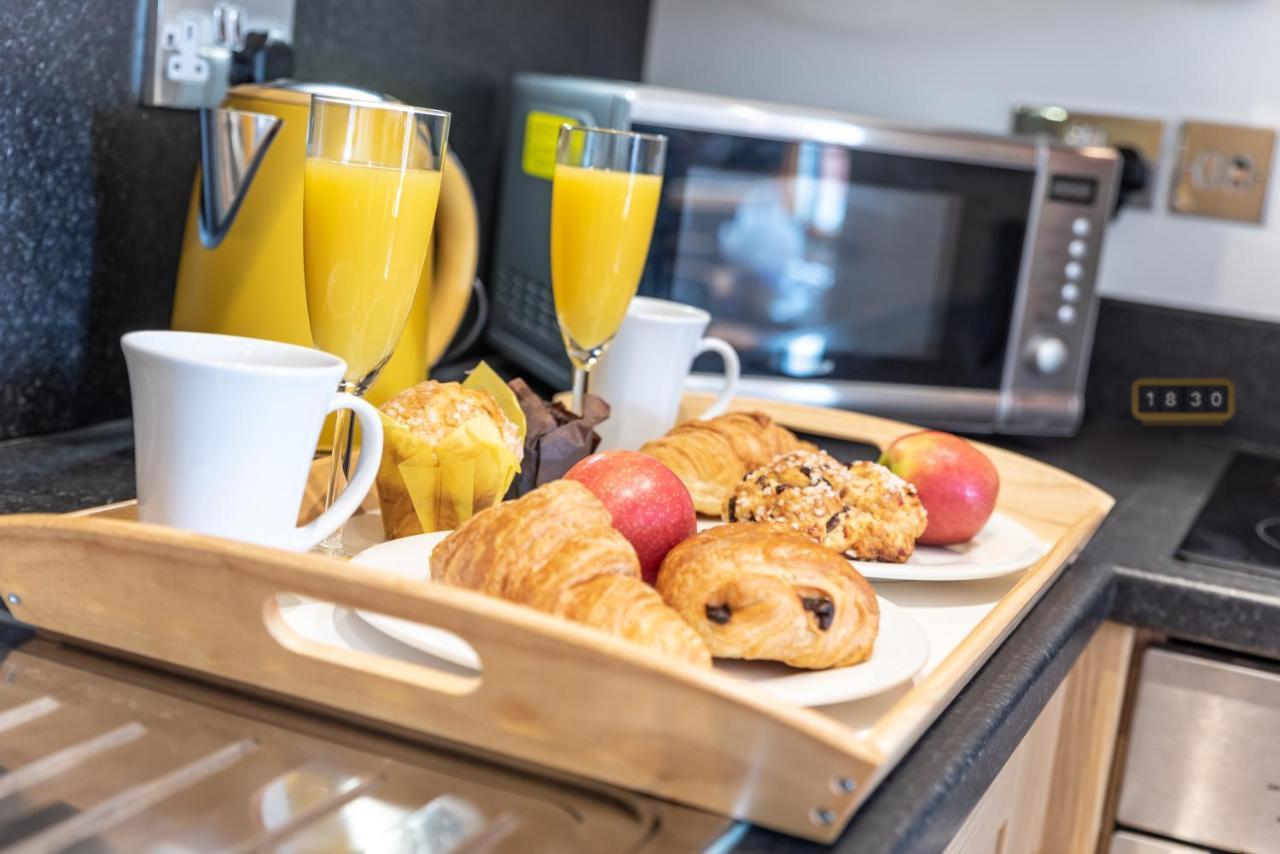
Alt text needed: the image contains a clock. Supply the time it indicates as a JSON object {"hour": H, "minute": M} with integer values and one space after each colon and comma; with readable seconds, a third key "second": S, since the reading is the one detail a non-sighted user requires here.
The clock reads {"hour": 18, "minute": 30}
